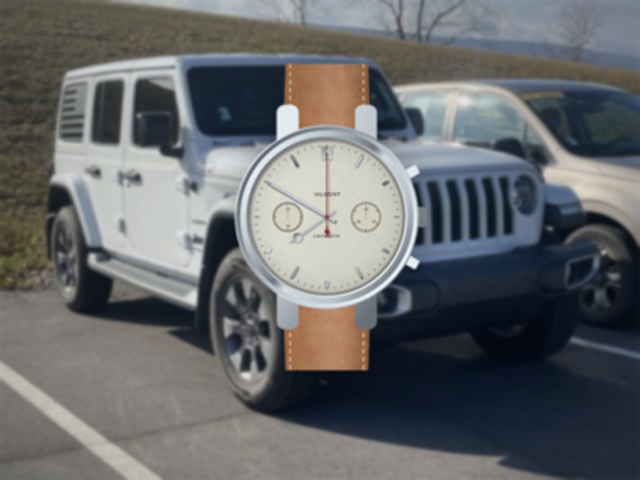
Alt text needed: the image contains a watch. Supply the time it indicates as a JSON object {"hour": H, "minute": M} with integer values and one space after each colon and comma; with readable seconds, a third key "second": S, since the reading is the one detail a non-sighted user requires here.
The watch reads {"hour": 7, "minute": 50}
